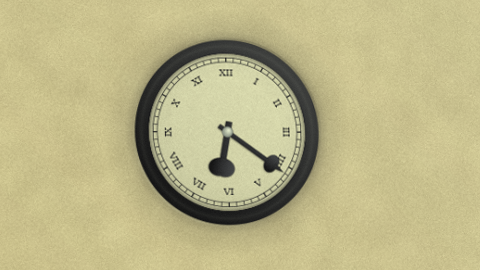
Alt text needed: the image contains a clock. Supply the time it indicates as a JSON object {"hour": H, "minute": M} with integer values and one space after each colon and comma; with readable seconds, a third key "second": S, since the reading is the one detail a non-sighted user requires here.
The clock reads {"hour": 6, "minute": 21}
